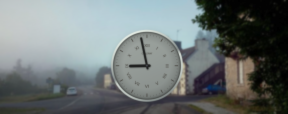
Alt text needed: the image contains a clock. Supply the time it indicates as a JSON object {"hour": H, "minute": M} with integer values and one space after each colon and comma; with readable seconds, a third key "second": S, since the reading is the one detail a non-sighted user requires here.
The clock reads {"hour": 8, "minute": 58}
